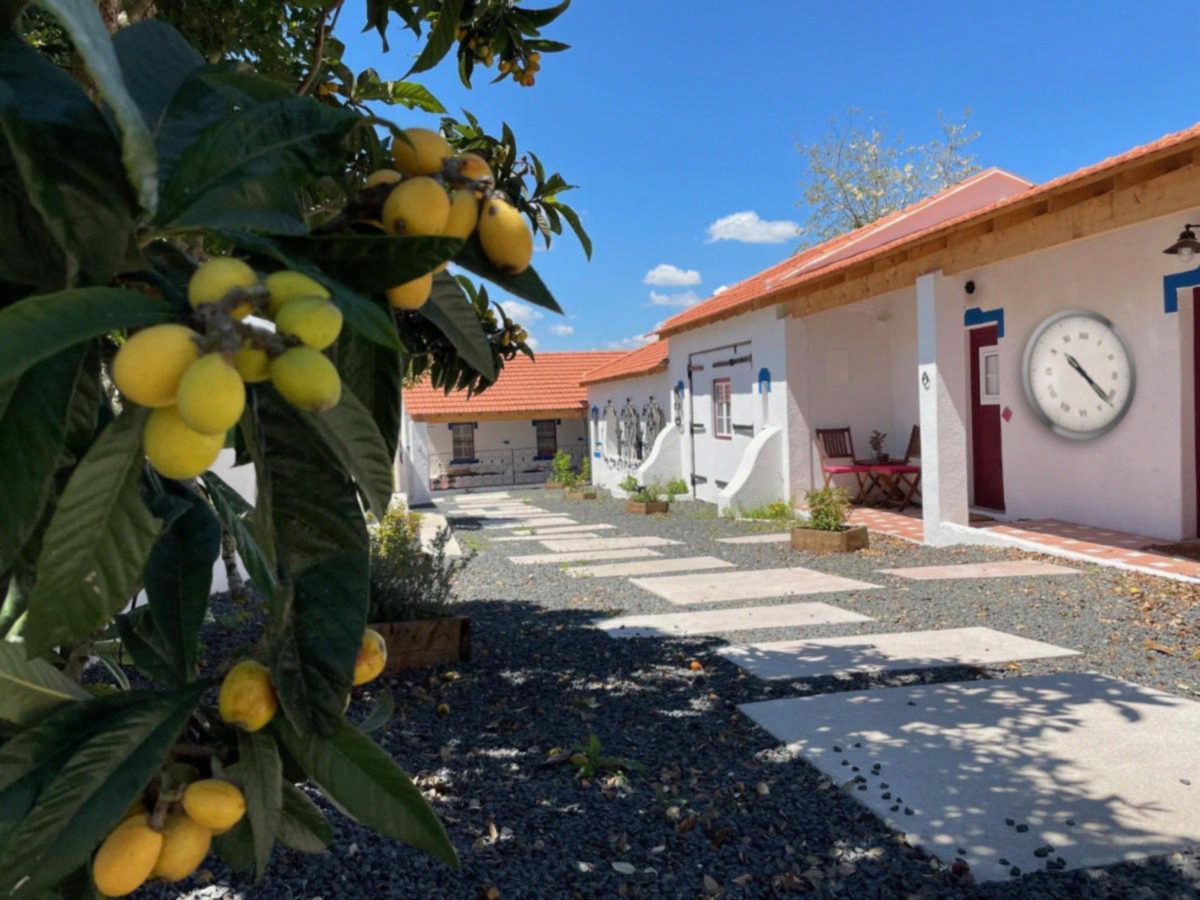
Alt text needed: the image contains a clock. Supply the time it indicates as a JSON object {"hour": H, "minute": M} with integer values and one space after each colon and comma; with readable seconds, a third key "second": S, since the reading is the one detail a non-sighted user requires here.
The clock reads {"hour": 10, "minute": 22}
